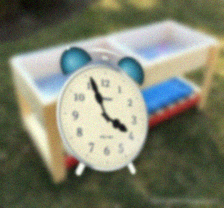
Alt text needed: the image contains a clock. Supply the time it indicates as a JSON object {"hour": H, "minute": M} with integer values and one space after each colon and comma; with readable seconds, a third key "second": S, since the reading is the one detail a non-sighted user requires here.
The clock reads {"hour": 3, "minute": 56}
